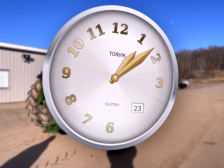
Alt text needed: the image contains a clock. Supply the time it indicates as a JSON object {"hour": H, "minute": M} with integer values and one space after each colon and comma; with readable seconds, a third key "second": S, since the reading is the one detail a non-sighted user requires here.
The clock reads {"hour": 1, "minute": 8}
